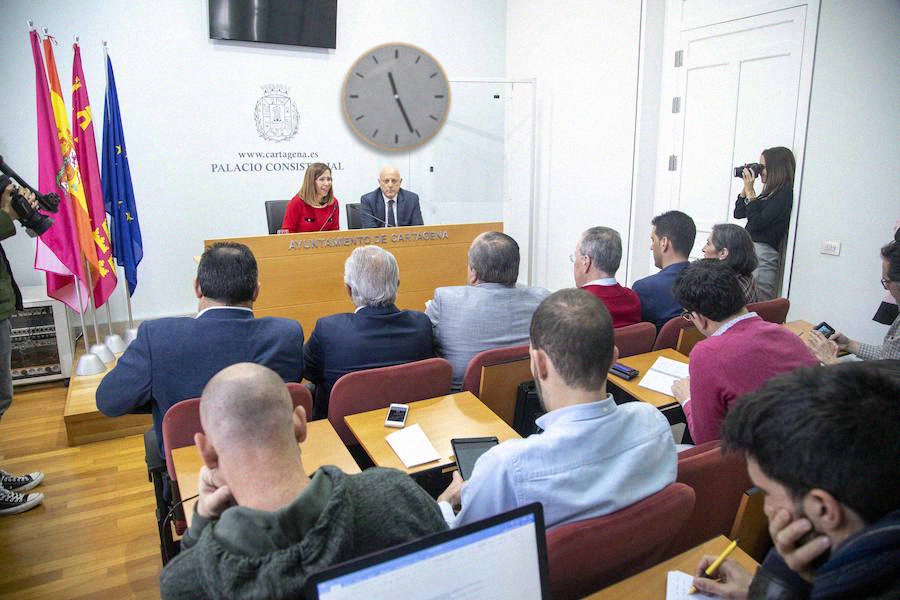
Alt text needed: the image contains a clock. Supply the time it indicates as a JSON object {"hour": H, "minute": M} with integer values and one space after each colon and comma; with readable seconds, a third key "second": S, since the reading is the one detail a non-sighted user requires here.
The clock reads {"hour": 11, "minute": 26}
